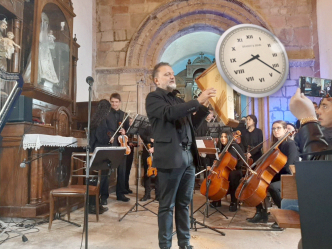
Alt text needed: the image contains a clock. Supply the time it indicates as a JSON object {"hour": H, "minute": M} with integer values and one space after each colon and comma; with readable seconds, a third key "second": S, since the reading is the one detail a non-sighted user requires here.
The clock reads {"hour": 8, "minute": 22}
